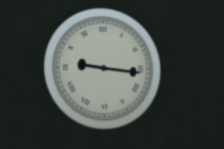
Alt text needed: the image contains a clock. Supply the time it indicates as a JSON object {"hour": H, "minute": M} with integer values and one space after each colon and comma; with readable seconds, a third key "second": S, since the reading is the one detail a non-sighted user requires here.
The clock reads {"hour": 9, "minute": 16}
